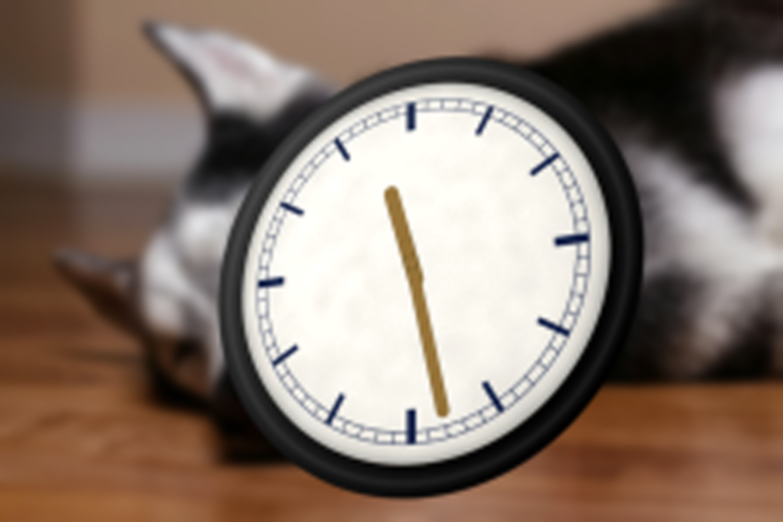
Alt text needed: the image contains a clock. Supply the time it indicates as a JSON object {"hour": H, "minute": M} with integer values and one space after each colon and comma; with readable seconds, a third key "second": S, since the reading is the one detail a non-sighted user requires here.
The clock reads {"hour": 11, "minute": 28}
